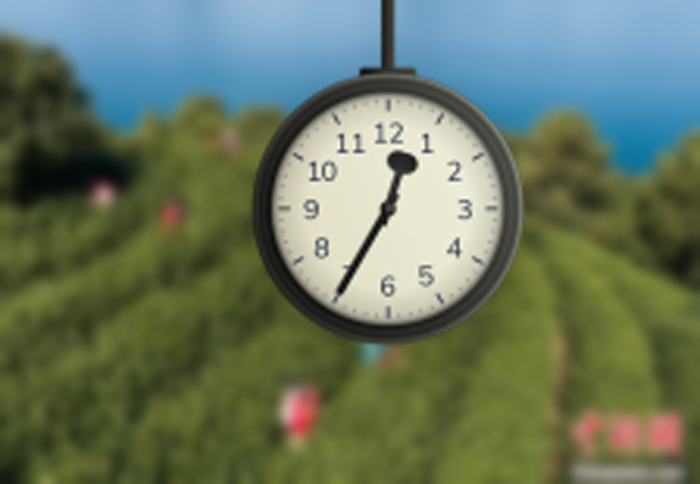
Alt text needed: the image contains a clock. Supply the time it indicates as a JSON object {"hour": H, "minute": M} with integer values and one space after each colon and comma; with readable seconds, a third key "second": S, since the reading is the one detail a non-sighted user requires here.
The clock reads {"hour": 12, "minute": 35}
